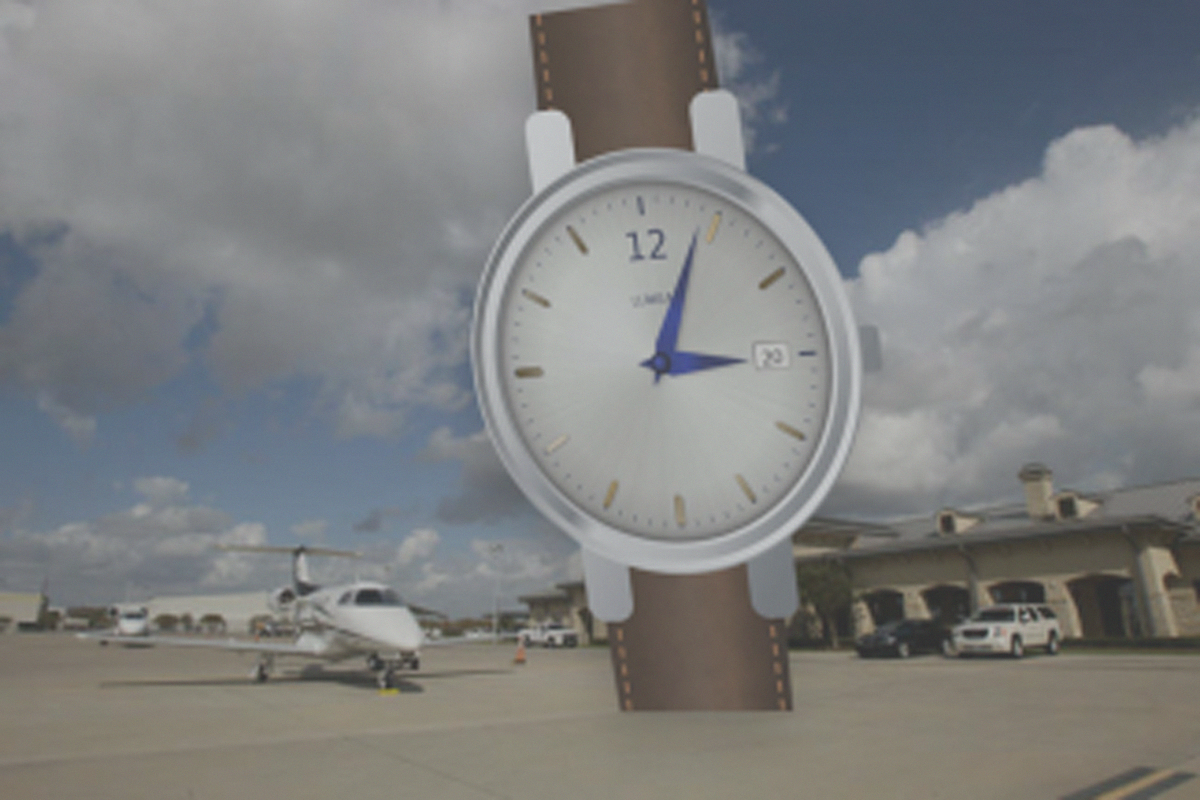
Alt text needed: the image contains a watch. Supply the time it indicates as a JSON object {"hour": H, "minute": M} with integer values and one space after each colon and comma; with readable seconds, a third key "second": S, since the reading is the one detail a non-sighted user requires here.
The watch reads {"hour": 3, "minute": 4}
